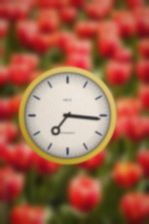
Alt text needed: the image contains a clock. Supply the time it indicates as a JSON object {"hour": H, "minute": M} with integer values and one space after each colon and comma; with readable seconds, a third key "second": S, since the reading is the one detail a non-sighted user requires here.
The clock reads {"hour": 7, "minute": 16}
